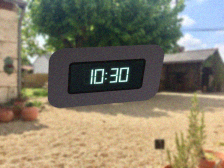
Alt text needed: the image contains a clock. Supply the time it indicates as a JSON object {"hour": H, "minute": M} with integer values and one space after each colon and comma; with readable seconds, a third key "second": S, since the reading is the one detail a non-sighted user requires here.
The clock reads {"hour": 10, "minute": 30}
